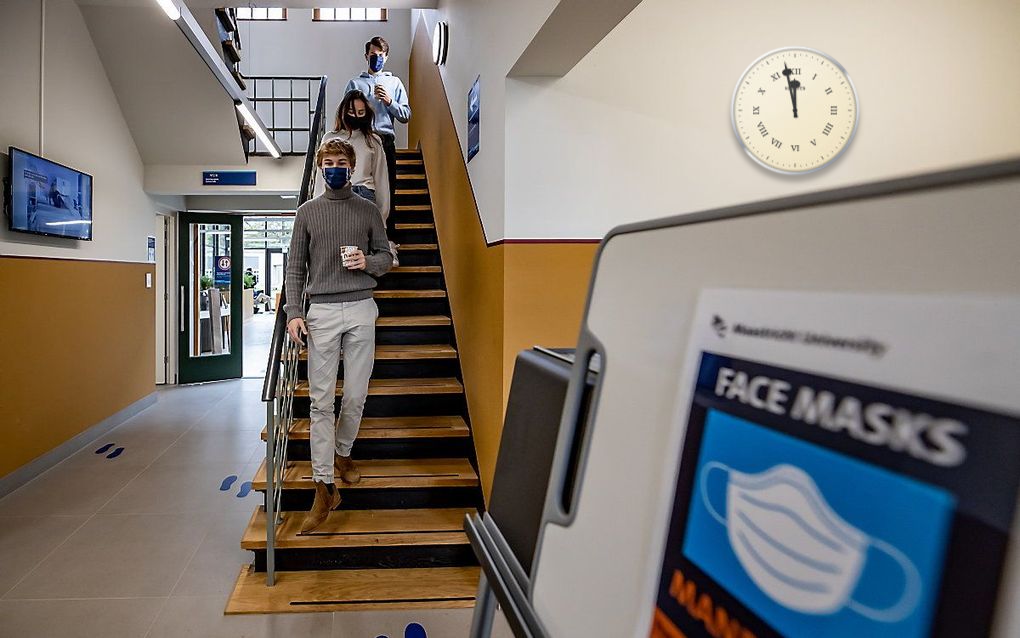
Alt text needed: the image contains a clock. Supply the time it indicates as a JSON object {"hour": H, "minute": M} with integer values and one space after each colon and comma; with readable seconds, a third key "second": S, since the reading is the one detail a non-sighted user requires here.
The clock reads {"hour": 11, "minute": 58}
